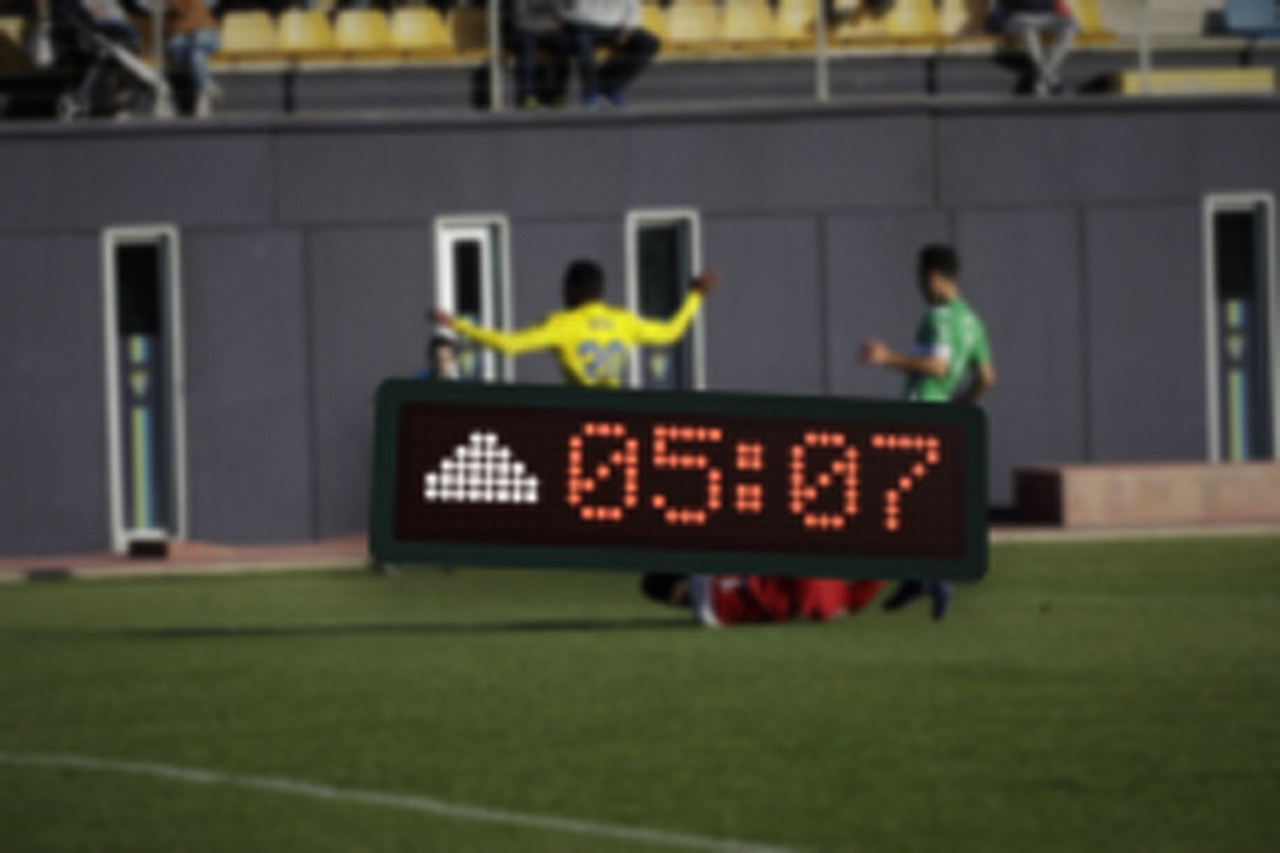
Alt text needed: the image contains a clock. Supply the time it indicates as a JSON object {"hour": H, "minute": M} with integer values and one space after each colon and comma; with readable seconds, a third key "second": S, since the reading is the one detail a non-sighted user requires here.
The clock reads {"hour": 5, "minute": 7}
